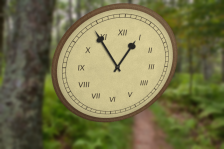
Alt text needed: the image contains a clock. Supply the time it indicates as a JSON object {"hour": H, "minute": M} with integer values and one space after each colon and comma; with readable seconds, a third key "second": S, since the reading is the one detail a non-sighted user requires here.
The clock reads {"hour": 12, "minute": 54}
